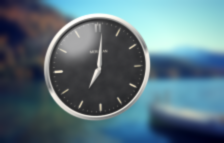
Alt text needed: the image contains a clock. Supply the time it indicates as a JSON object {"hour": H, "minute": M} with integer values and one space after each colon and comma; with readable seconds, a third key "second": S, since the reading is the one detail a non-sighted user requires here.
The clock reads {"hour": 7, "minute": 1}
